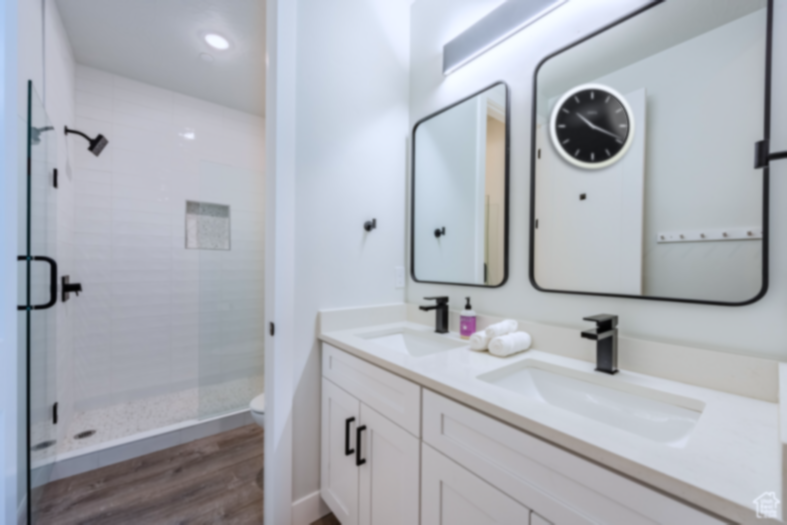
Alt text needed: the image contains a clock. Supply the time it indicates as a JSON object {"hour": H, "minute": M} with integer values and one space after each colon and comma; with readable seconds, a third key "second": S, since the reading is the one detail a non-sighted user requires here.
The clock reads {"hour": 10, "minute": 19}
